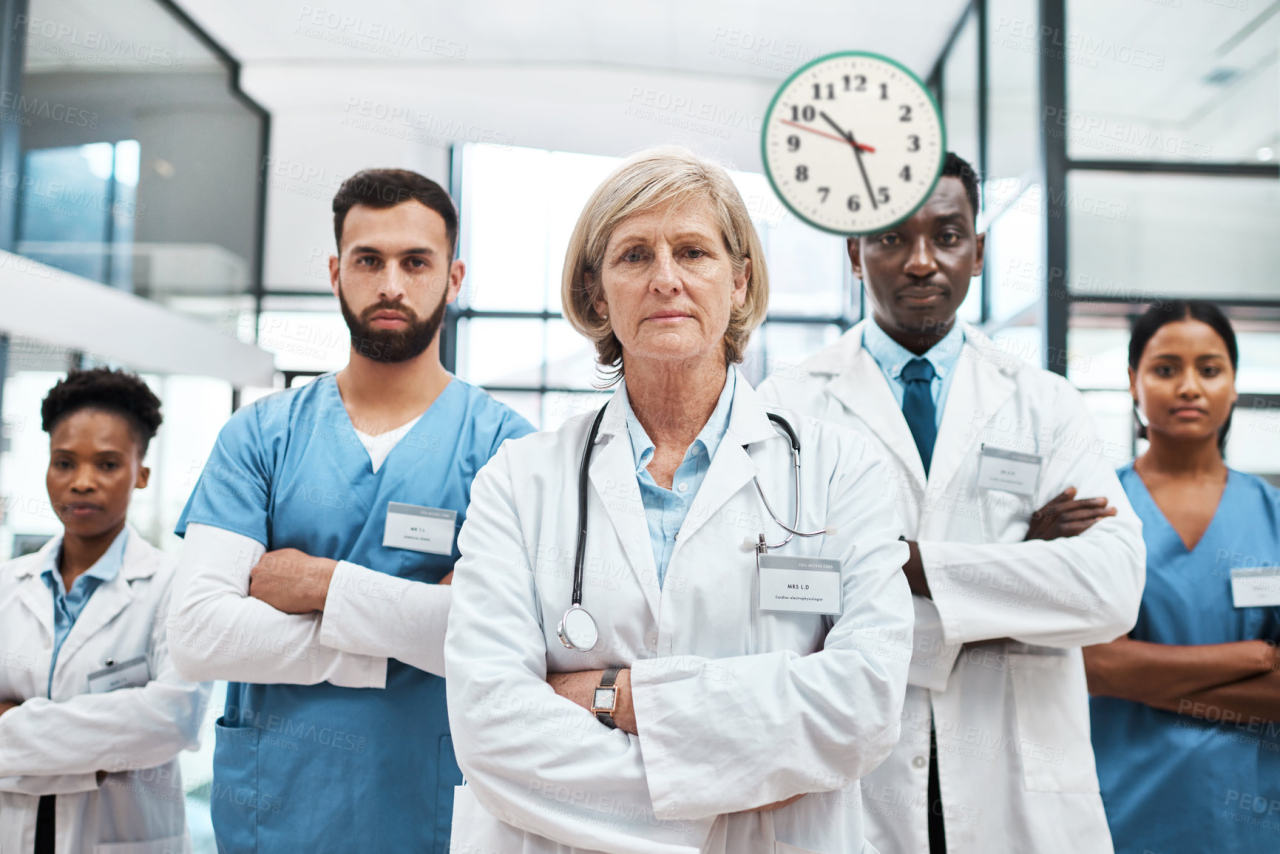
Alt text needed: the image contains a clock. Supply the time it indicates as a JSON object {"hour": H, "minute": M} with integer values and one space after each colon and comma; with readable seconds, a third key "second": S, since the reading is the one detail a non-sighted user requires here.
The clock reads {"hour": 10, "minute": 26, "second": 48}
